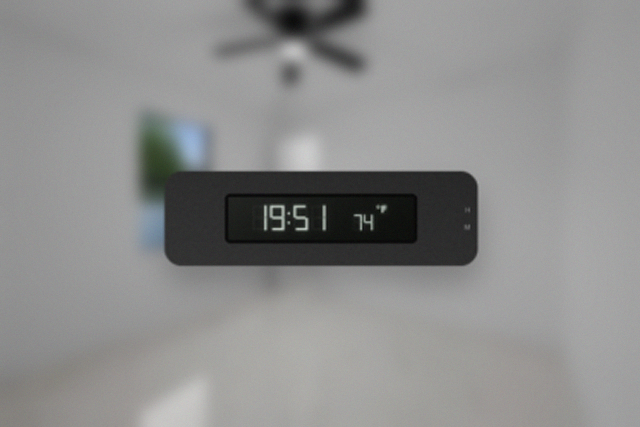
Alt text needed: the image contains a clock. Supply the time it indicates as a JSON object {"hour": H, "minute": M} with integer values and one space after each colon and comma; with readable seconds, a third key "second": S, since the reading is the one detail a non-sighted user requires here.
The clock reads {"hour": 19, "minute": 51}
